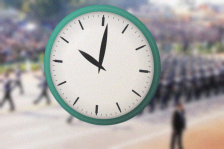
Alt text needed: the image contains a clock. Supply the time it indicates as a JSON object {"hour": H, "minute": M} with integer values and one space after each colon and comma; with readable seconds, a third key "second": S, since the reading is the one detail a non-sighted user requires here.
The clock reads {"hour": 10, "minute": 1}
